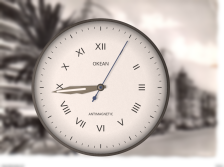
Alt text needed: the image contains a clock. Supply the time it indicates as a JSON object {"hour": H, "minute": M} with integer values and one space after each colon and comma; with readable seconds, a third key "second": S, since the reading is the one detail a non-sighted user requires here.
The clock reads {"hour": 8, "minute": 44, "second": 5}
